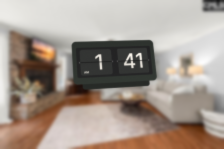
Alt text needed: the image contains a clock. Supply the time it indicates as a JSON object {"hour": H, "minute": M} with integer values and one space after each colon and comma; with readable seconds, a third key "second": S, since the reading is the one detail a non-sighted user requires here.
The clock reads {"hour": 1, "minute": 41}
